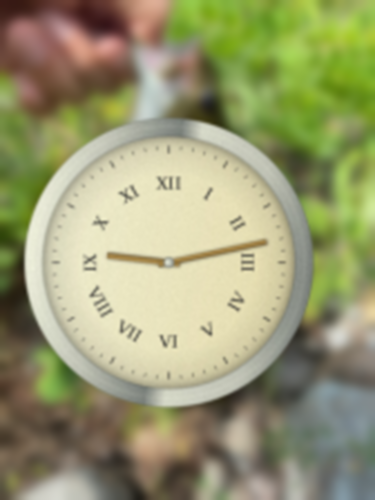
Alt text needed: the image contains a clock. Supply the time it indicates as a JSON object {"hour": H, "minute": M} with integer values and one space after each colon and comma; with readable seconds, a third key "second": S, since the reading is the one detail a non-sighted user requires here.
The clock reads {"hour": 9, "minute": 13}
